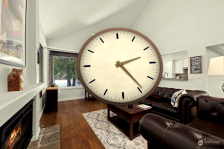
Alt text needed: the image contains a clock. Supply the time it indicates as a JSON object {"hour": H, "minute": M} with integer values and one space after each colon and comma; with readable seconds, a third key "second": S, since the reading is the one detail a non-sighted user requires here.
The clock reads {"hour": 2, "minute": 24}
